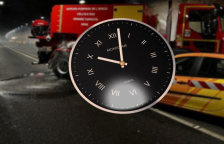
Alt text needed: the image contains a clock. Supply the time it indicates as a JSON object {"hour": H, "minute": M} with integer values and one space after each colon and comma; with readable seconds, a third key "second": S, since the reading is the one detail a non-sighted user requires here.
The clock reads {"hour": 10, "minute": 2}
